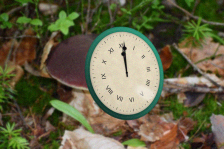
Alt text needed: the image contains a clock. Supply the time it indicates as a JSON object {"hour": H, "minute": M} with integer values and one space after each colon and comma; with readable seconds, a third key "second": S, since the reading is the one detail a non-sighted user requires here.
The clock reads {"hour": 12, "minute": 1}
